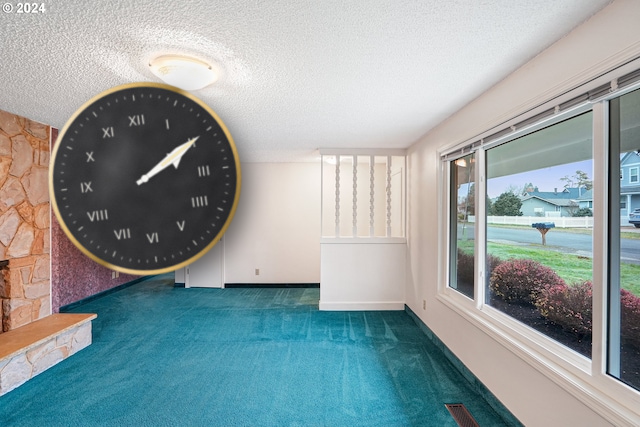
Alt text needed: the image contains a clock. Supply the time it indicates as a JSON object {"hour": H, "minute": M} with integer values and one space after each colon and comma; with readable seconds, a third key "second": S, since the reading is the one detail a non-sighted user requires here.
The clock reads {"hour": 2, "minute": 10}
